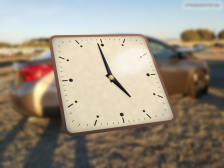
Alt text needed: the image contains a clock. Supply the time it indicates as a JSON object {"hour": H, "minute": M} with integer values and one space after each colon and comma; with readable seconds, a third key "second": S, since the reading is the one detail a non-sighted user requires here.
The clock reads {"hour": 4, "minute": 59}
